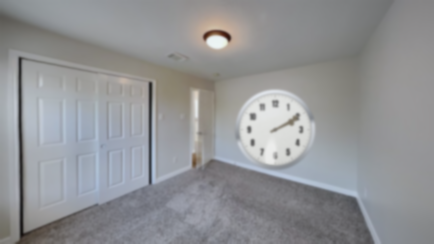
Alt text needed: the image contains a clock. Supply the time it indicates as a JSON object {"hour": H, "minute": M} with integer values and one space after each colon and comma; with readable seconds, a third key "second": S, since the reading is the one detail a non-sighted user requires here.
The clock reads {"hour": 2, "minute": 10}
